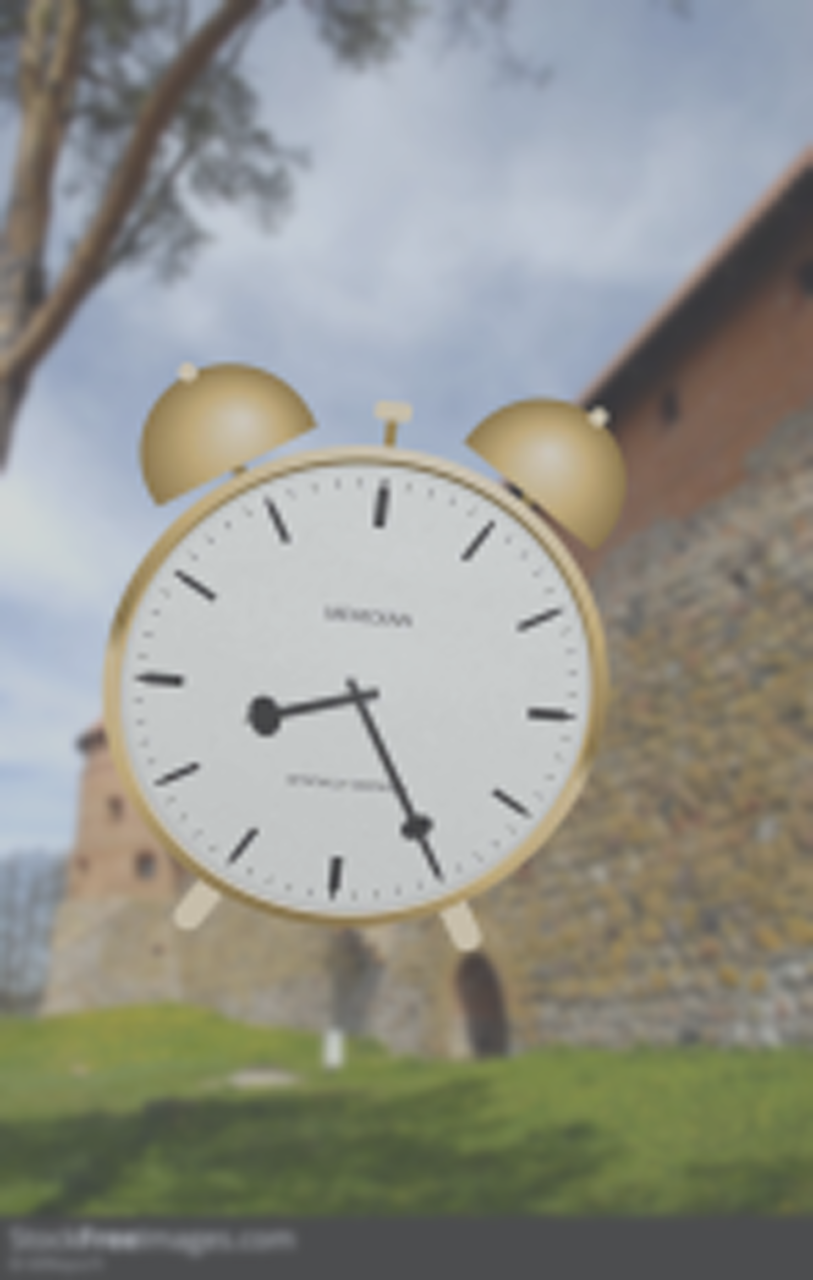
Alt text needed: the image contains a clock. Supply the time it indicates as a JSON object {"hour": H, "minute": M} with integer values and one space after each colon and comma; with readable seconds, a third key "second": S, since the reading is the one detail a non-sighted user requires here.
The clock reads {"hour": 8, "minute": 25}
